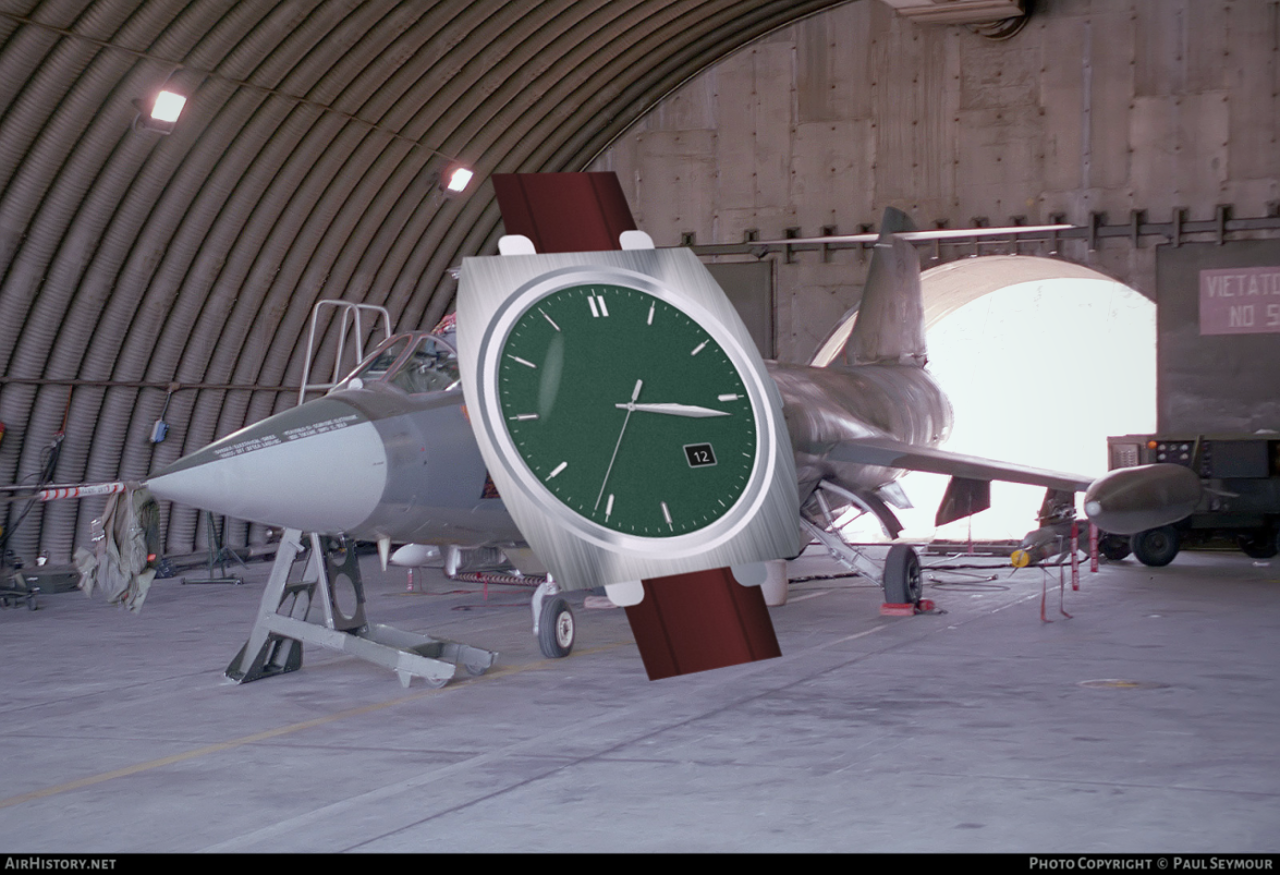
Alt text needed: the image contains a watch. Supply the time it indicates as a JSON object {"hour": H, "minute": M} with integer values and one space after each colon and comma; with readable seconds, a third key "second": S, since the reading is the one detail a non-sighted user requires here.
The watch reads {"hour": 3, "minute": 16, "second": 36}
